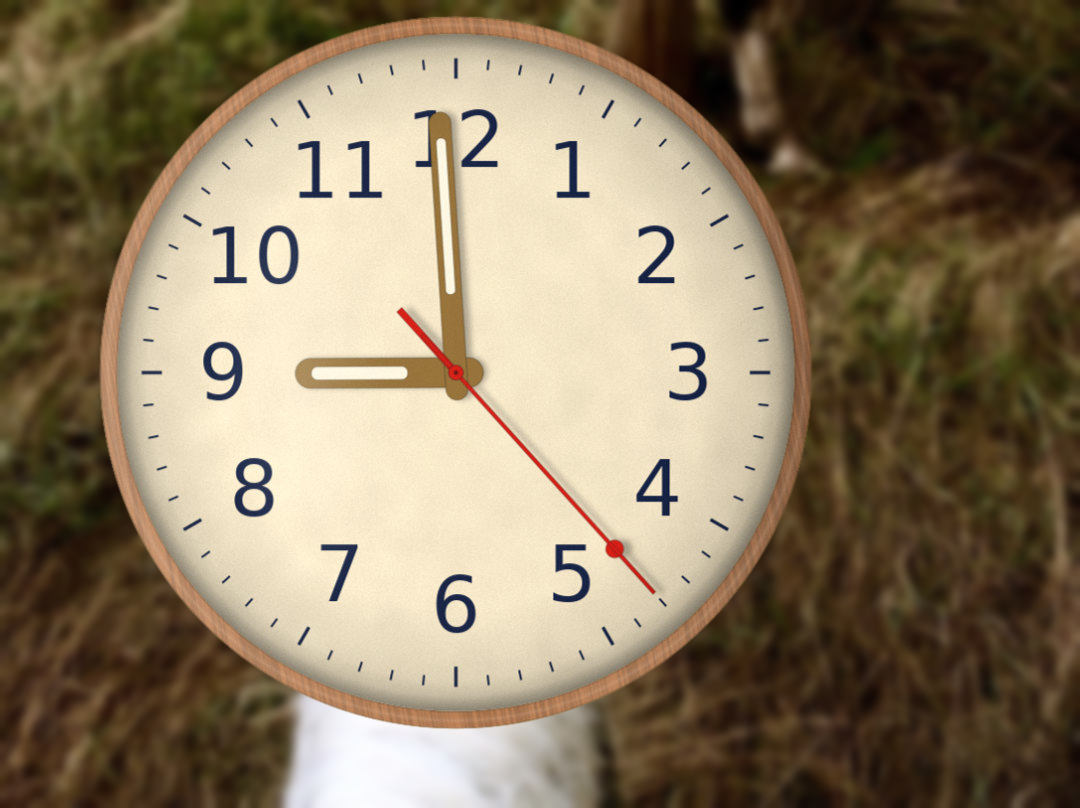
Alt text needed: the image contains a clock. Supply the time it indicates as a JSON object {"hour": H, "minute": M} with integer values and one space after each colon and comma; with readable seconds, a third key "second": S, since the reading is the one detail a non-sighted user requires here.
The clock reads {"hour": 8, "minute": 59, "second": 23}
